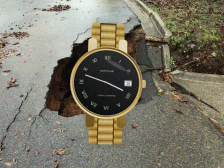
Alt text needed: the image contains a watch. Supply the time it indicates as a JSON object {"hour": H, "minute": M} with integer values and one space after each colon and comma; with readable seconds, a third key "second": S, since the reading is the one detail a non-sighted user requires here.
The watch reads {"hour": 3, "minute": 48}
